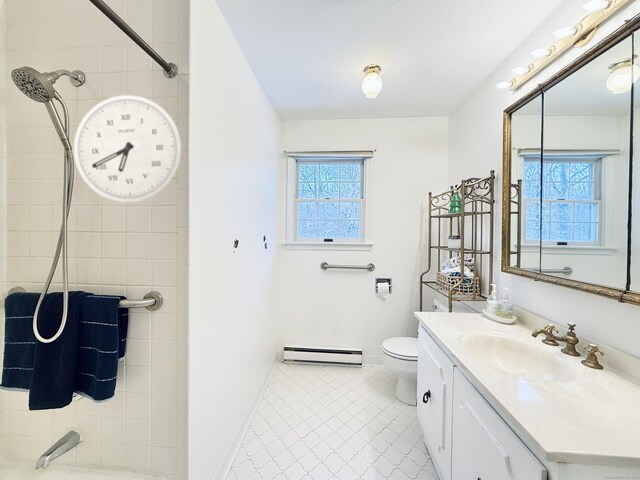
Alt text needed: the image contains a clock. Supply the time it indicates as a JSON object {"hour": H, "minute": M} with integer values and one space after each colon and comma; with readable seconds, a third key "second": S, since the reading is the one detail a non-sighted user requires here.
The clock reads {"hour": 6, "minute": 41}
